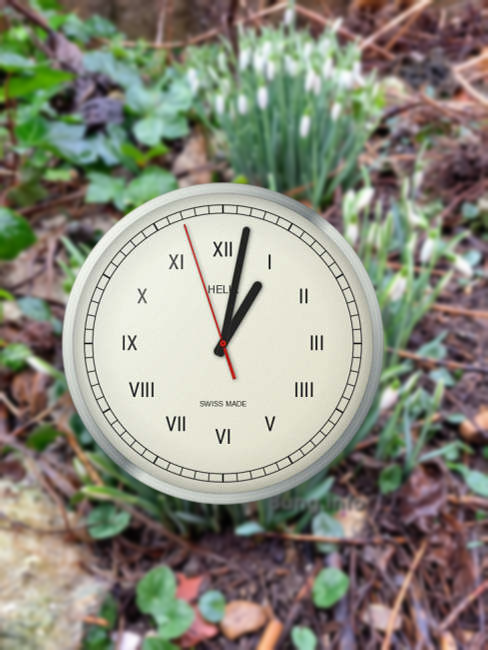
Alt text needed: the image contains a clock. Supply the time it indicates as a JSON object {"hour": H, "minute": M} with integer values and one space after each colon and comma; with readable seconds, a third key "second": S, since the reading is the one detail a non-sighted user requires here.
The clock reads {"hour": 1, "minute": 1, "second": 57}
